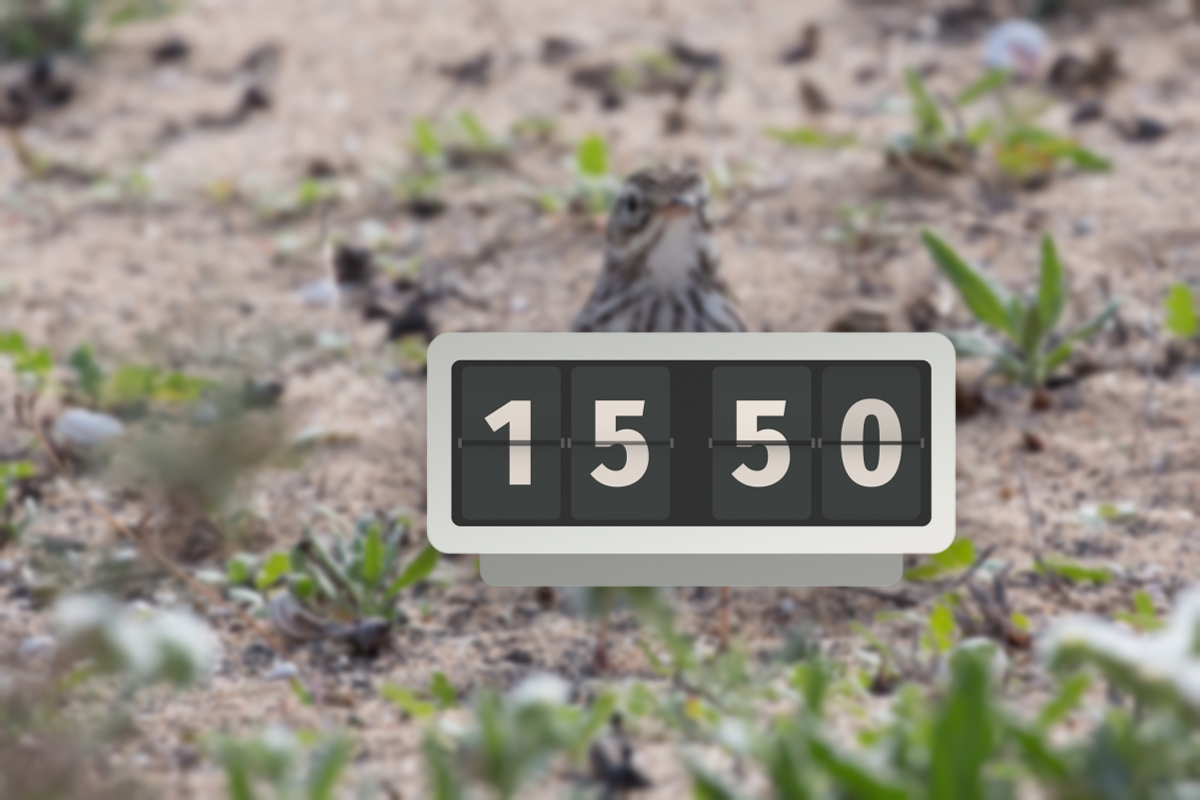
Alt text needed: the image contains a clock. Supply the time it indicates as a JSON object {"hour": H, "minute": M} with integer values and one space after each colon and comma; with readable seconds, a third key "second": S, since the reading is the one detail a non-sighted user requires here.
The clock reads {"hour": 15, "minute": 50}
